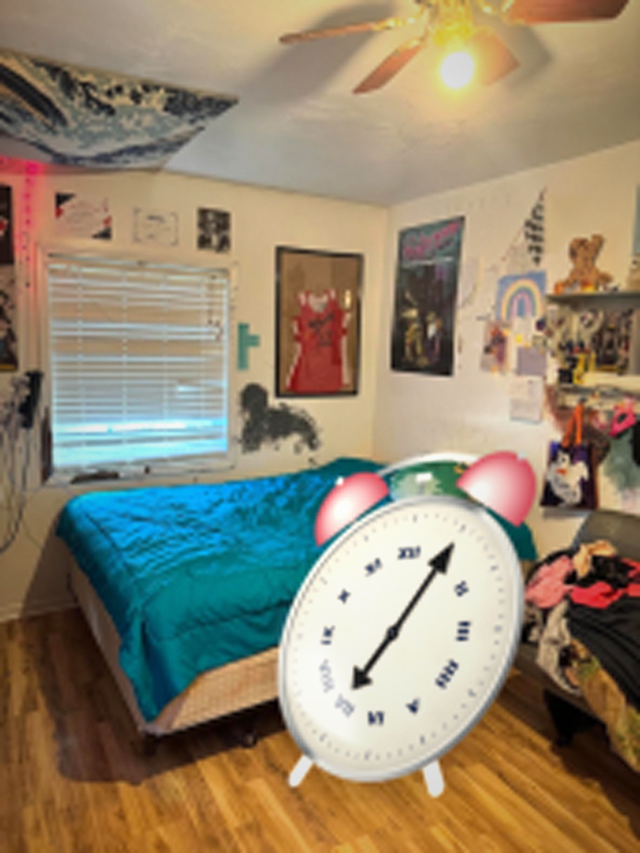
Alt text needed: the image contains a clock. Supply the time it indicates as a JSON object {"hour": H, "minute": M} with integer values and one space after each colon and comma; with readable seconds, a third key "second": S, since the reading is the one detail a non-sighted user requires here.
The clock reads {"hour": 7, "minute": 5}
